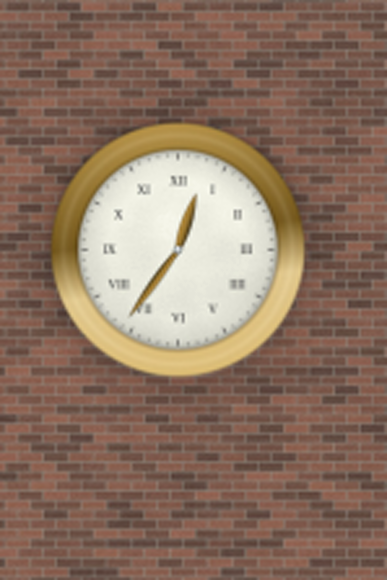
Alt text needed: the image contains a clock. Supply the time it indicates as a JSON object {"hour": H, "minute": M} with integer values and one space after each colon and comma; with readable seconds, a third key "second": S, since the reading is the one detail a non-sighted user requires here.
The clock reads {"hour": 12, "minute": 36}
